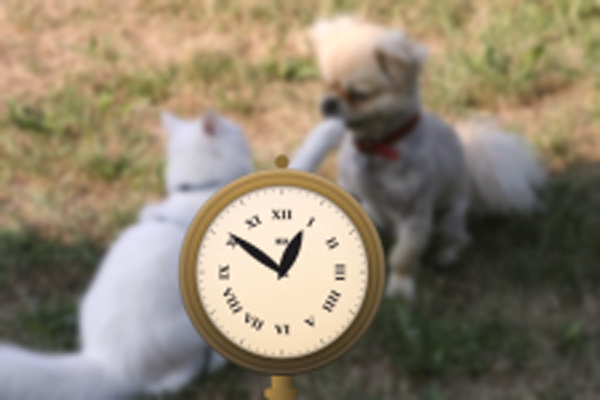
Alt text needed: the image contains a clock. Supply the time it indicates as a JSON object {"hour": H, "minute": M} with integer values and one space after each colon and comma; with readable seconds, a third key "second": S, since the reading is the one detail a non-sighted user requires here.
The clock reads {"hour": 12, "minute": 51}
